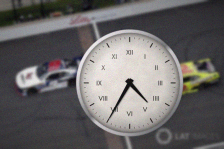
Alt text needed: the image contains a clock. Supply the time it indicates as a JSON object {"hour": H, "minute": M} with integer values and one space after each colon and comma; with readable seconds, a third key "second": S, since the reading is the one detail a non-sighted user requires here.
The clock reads {"hour": 4, "minute": 35}
